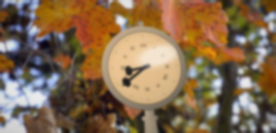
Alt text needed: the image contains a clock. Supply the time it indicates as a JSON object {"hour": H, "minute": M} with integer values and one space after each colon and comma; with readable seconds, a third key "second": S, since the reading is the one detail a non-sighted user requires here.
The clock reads {"hour": 8, "minute": 39}
